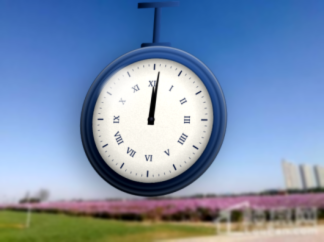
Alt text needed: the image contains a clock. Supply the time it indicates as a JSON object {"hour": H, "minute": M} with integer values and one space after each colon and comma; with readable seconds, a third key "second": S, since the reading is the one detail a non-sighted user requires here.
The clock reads {"hour": 12, "minute": 1}
